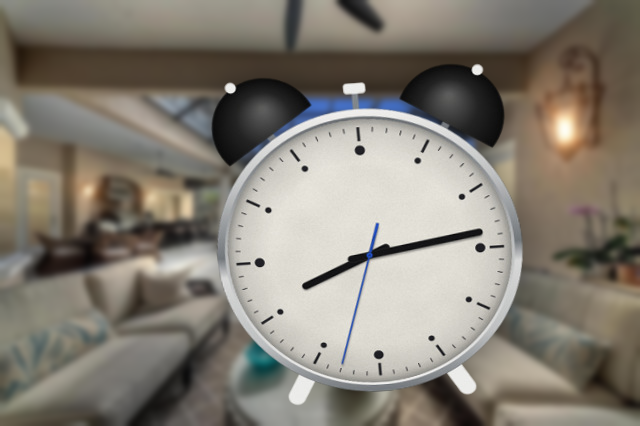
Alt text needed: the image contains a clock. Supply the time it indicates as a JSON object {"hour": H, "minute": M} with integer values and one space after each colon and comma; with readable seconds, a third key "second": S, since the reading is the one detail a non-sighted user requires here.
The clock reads {"hour": 8, "minute": 13, "second": 33}
